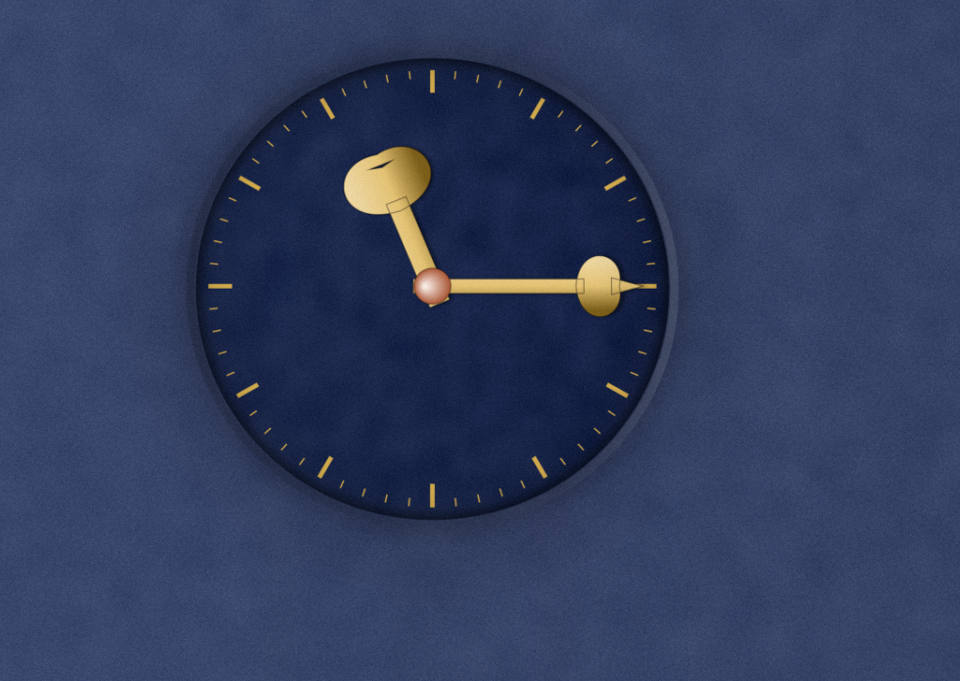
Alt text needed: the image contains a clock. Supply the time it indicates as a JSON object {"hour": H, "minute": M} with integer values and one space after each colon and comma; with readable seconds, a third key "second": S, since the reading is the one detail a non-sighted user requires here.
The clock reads {"hour": 11, "minute": 15}
